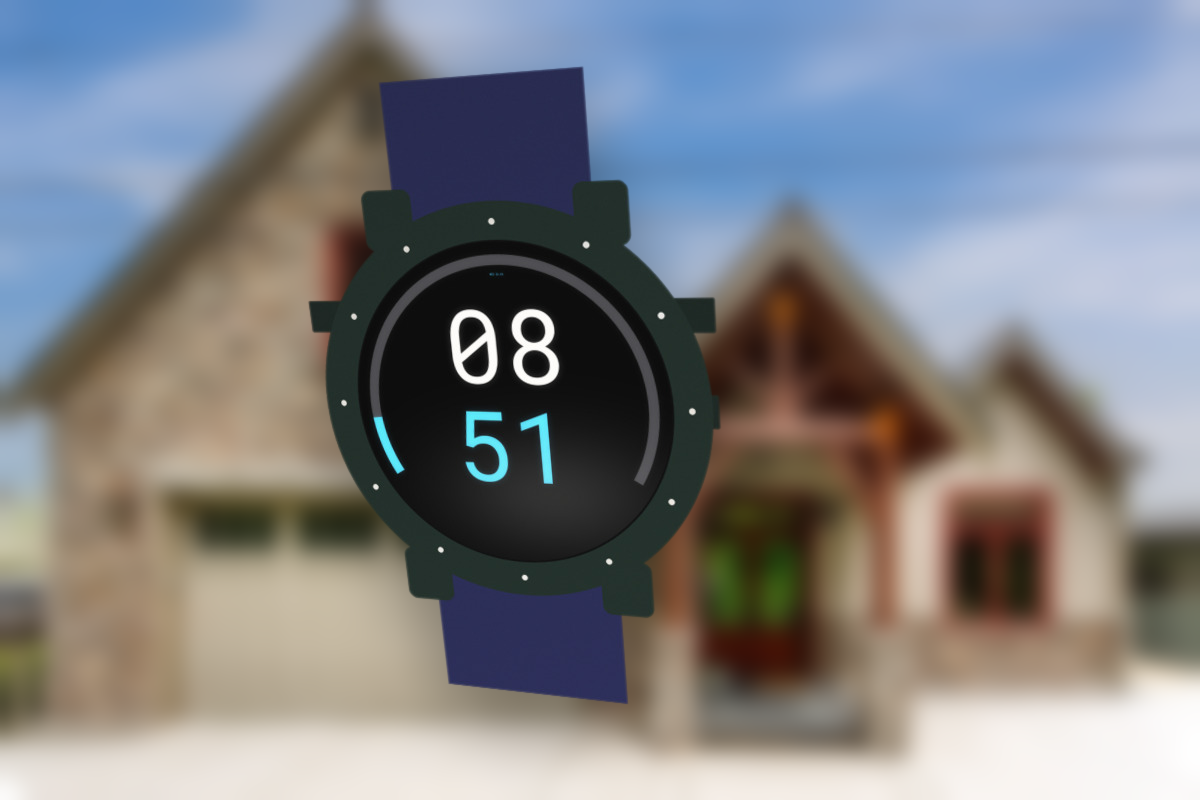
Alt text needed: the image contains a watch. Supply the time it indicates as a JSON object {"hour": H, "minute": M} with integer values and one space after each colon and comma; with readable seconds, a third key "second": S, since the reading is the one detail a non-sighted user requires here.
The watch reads {"hour": 8, "minute": 51}
